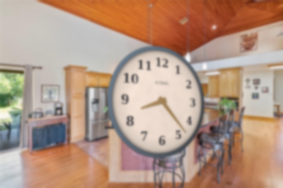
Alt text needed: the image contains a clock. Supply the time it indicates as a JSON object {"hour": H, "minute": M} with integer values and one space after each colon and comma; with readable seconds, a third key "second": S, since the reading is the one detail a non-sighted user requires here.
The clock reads {"hour": 8, "minute": 23}
